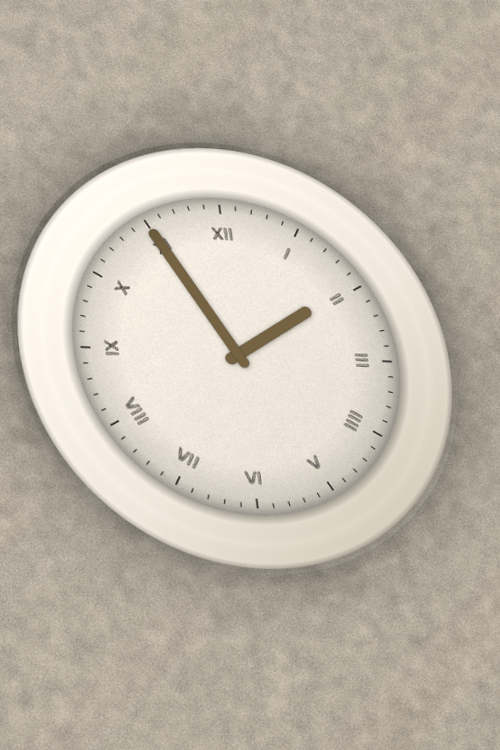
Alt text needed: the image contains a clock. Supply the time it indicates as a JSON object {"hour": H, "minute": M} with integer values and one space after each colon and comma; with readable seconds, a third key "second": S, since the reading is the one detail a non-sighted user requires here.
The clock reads {"hour": 1, "minute": 55}
